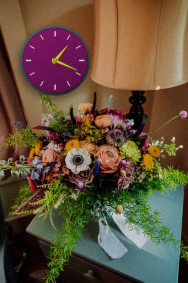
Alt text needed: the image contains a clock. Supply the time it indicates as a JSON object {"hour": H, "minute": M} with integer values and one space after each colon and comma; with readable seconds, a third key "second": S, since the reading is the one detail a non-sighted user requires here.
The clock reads {"hour": 1, "minute": 19}
